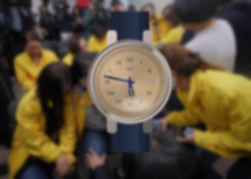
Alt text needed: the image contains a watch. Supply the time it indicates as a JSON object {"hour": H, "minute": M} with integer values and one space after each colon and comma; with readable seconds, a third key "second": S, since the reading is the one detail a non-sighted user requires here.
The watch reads {"hour": 5, "minute": 47}
